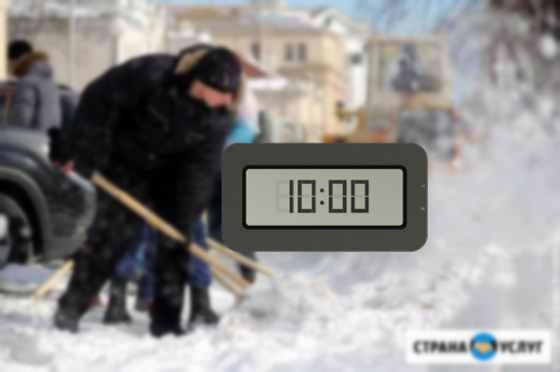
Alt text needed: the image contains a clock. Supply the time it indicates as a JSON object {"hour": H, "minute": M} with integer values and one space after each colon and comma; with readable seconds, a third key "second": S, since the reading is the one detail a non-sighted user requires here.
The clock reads {"hour": 10, "minute": 0}
